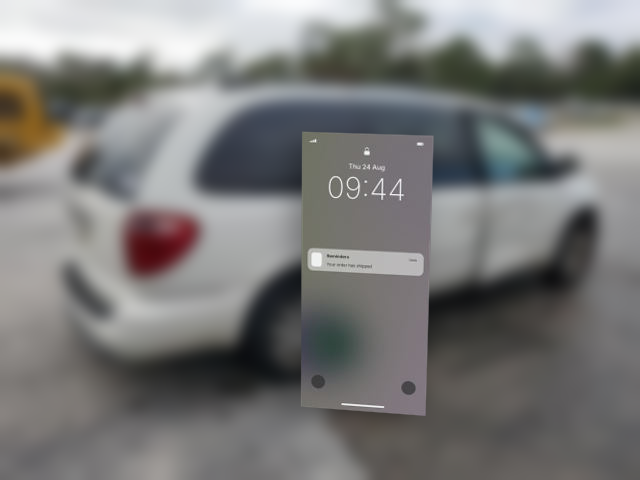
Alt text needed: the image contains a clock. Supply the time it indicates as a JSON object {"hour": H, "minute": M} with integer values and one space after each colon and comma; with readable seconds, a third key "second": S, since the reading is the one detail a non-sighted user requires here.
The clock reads {"hour": 9, "minute": 44}
